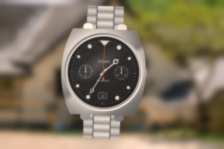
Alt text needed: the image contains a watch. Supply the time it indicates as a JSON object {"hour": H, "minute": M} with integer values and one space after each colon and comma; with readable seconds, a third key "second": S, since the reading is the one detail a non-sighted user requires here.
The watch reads {"hour": 1, "minute": 35}
